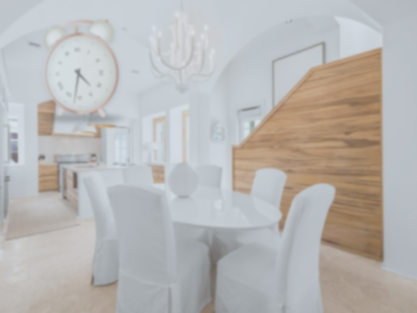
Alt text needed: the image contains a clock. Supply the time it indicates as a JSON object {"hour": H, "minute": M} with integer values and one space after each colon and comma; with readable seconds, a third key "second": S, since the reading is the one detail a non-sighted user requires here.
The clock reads {"hour": 4, "minute": 32}
